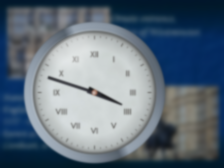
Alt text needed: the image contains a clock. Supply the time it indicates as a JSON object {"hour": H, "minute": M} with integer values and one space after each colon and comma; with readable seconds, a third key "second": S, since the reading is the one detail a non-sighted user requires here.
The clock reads {"hour": 3, "minute": 48}
